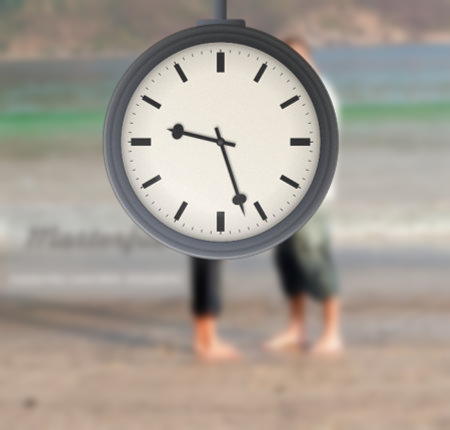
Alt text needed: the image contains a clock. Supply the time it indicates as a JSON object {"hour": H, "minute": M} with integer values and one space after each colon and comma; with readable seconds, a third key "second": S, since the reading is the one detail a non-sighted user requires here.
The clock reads {"hour": 9, "minute": 27}
